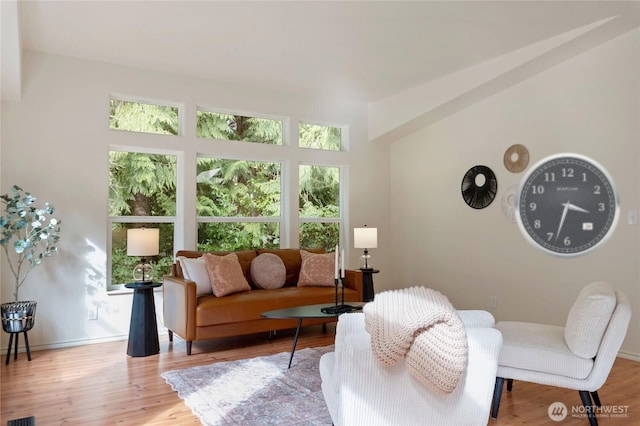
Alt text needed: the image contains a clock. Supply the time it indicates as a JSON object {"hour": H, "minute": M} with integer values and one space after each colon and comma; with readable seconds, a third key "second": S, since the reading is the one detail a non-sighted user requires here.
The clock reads {"hour": 3, "minute": 33}
